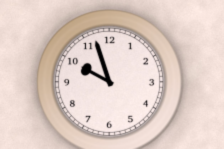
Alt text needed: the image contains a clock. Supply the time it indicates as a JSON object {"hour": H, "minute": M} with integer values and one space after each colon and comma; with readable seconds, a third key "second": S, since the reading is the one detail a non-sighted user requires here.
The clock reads {"hour": 9, "minute": 57}
